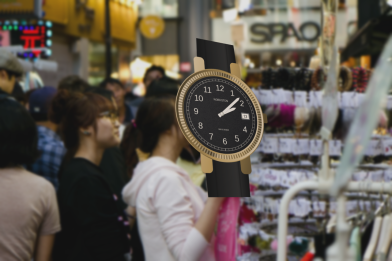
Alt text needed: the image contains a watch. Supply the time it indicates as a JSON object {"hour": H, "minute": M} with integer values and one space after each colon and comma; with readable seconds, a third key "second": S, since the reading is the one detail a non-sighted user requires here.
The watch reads {"hour": 2, "minute": 8}
